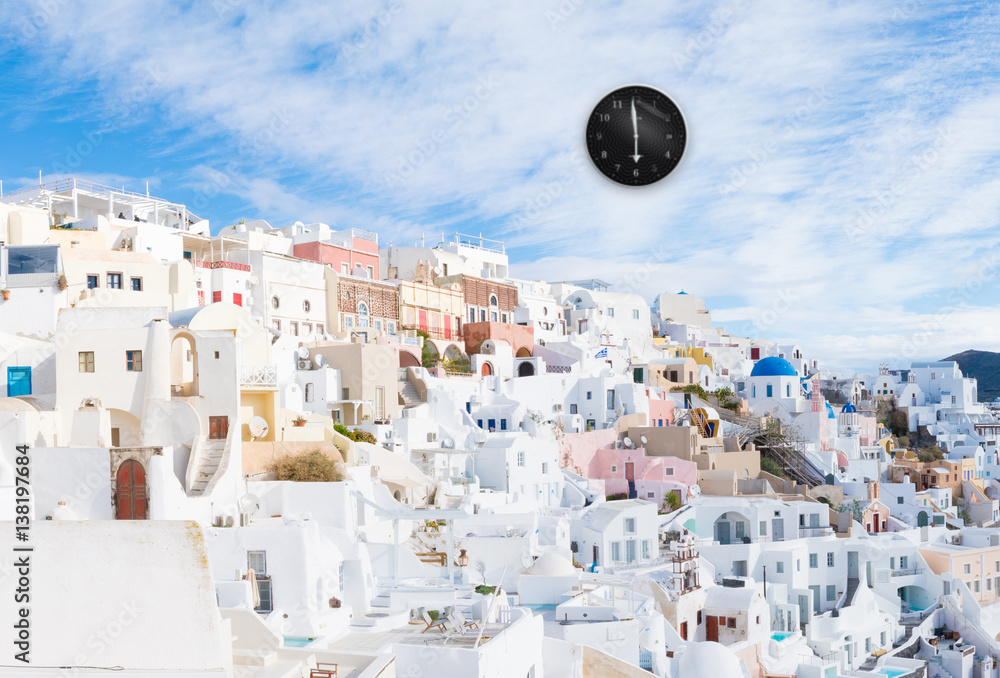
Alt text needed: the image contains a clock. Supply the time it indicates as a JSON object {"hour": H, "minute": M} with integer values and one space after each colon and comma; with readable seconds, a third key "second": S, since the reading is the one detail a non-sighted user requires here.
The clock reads {"hour": 5, "minute": 59}
